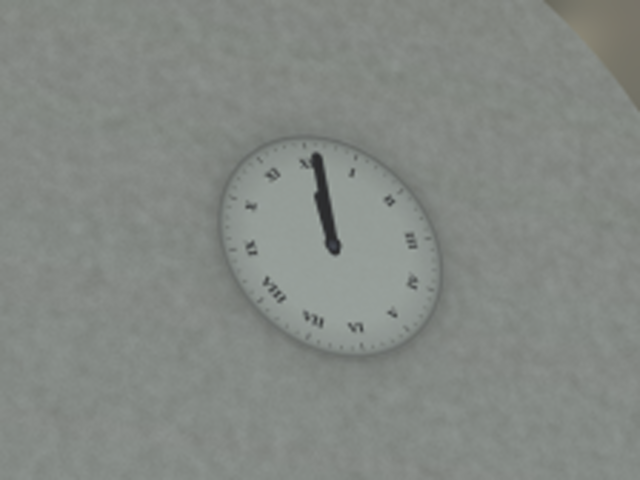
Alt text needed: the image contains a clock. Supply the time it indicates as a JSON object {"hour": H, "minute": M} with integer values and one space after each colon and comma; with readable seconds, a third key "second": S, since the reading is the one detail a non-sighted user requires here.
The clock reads {"hour": 12, "minute": 1}
